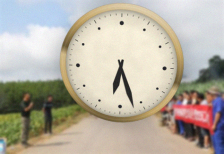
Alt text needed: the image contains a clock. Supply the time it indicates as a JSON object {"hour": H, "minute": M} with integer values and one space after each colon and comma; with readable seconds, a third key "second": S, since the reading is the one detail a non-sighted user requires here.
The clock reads {"hour": 6, "minute": 27}
